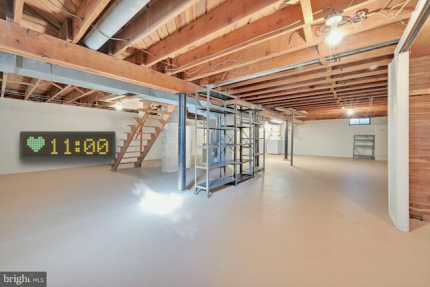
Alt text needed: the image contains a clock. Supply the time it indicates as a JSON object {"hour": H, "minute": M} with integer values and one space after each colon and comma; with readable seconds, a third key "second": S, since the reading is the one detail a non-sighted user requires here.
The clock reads {"hour": 11, "minute": 0}
